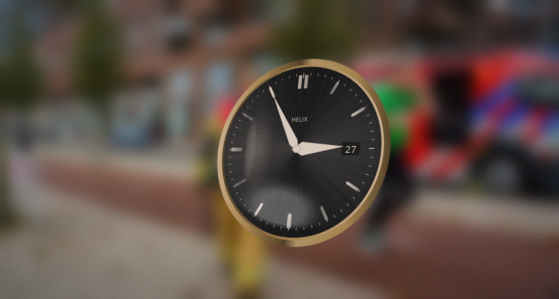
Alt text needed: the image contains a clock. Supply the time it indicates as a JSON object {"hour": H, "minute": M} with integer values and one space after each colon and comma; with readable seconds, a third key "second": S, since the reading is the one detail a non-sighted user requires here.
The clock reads {"hour": 2, "minute": 55}
